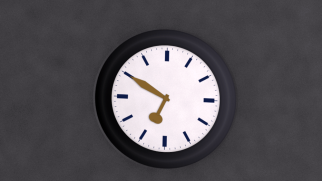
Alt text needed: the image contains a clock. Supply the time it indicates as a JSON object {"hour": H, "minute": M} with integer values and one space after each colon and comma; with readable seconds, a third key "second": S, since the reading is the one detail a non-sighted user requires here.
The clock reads {"hour": 6, "minute": 50}
